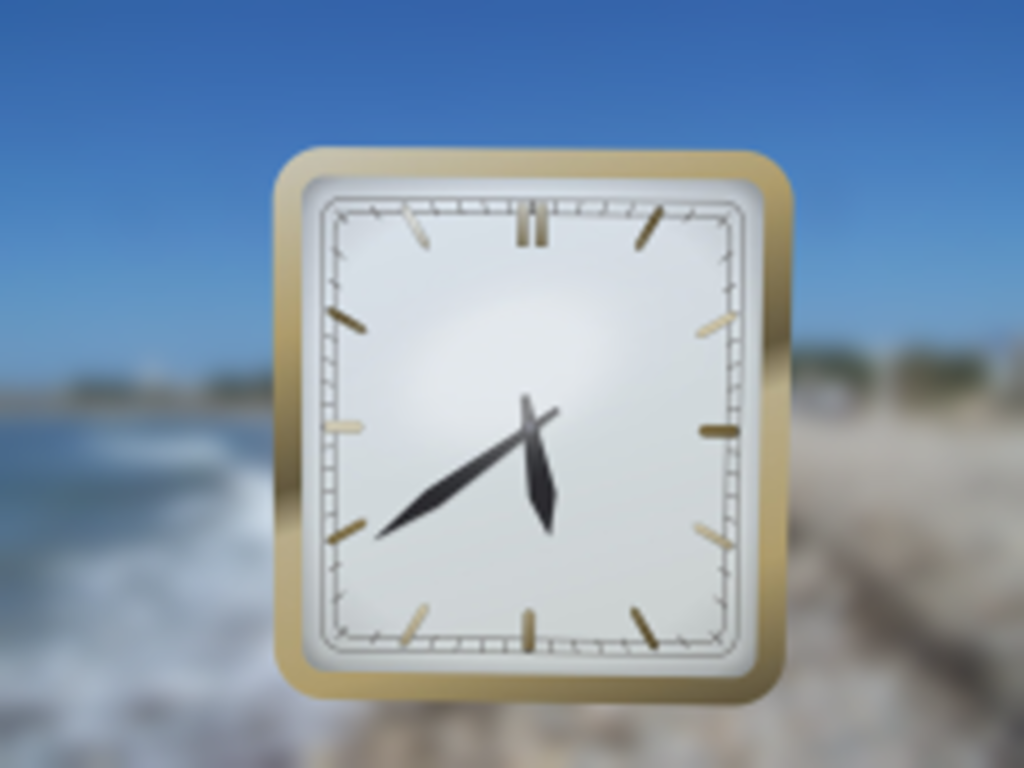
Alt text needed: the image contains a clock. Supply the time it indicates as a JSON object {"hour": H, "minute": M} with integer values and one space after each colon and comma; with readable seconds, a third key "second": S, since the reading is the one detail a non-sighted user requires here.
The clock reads {"hour": 5, "minute": 39}
